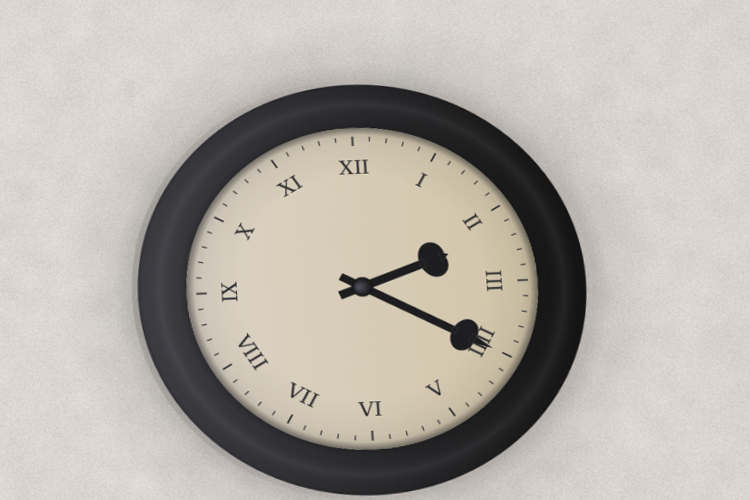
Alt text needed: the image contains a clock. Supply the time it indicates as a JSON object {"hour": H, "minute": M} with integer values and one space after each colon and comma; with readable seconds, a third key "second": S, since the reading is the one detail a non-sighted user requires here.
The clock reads {"hour": 2, "minute": 20}
